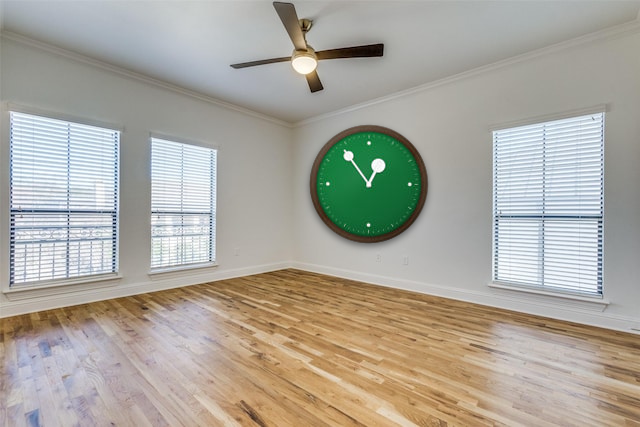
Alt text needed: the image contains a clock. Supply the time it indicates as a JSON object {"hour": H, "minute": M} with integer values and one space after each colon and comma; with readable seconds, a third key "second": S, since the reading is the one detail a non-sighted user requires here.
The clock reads {"hour": 12, "minute": 54}
